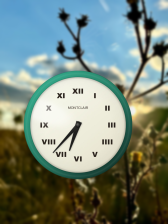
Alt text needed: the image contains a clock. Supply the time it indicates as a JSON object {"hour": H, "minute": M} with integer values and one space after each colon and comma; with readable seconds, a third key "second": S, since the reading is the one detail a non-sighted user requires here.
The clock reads {"hour": 6, "minute": 37}
